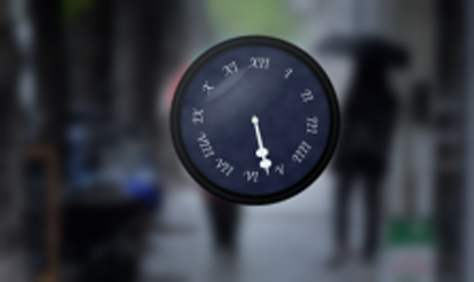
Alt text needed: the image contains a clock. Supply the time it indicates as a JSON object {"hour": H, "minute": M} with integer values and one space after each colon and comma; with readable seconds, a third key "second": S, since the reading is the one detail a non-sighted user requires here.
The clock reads {"hour": 5, "minute": 27}
